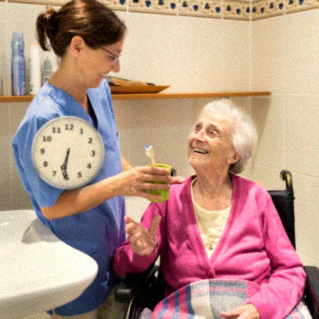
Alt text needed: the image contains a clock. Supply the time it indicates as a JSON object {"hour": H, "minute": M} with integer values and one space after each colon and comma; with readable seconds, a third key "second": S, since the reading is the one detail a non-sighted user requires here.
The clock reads {"hour": 6, "minute": 31}
